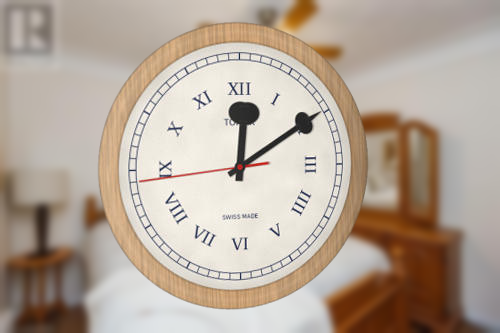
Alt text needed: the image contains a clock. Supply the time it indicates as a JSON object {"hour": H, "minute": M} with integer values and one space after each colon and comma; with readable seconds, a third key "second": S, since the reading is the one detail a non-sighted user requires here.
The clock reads {"hour": 12, "minute": 9, "second": 44}
